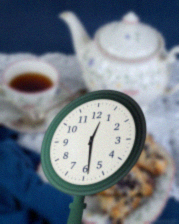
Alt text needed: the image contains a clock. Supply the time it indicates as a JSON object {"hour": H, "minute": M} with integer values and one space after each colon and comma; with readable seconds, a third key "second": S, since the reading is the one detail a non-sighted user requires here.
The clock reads {"hour": 12, "minute": 29}
